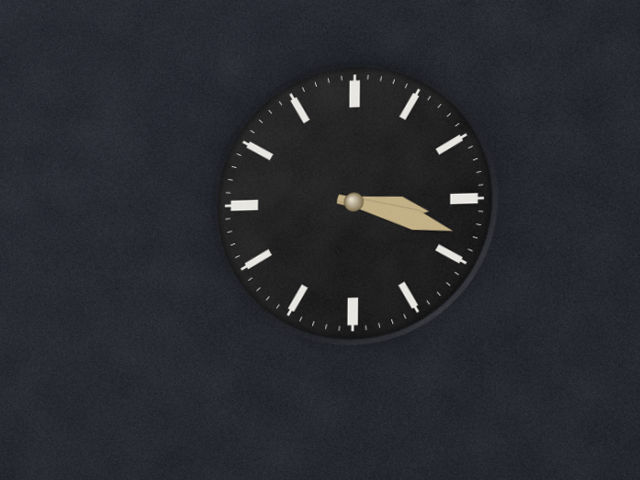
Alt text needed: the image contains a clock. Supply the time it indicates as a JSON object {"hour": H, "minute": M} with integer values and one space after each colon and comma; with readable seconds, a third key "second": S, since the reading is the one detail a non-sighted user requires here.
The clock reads {"hour": 3, "minute": 18}
